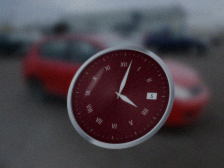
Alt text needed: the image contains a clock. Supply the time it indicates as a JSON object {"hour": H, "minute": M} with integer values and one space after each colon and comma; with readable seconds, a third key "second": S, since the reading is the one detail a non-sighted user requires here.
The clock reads {"hour": 4, "minute": 2}
